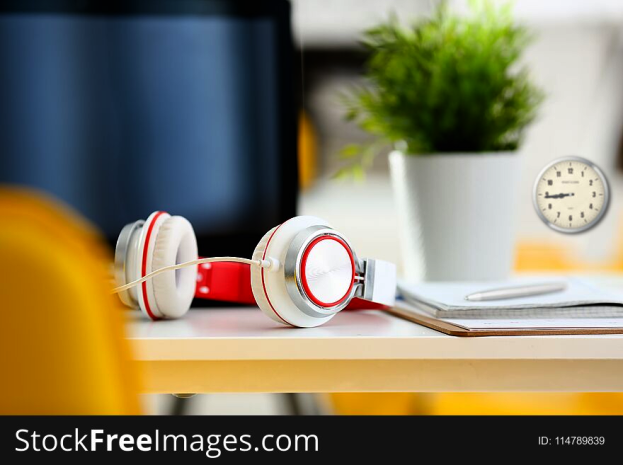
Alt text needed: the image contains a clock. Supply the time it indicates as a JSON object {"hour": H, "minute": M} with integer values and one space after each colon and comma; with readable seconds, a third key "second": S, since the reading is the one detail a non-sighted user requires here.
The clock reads {"hour": 8, "minute": 44}
